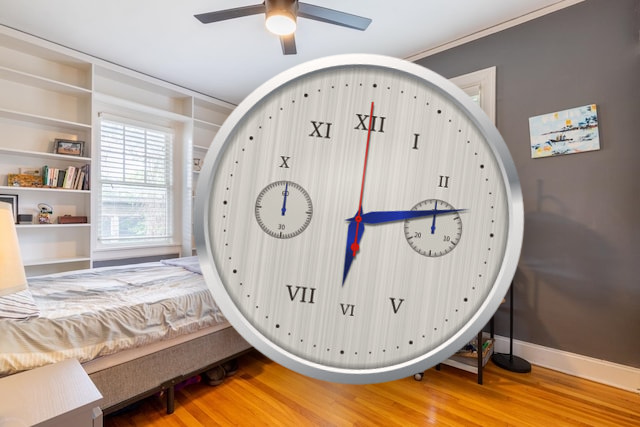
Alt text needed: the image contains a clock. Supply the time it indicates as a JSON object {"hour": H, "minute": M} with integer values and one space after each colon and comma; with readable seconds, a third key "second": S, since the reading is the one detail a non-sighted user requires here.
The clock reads {"hour": 6, "minute": 13}
